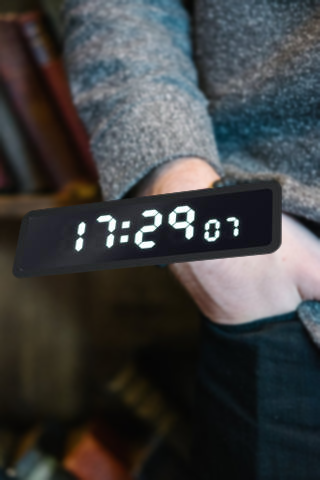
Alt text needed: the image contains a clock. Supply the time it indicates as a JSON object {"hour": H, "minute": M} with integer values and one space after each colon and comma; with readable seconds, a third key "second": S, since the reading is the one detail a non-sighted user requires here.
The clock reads {"hour": 17, "minute": 29, "second": 7}
